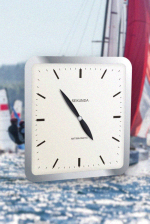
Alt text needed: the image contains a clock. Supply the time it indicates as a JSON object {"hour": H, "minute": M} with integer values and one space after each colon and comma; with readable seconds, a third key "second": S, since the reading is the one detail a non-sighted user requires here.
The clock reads {"hour": 4, "minute": 54}
